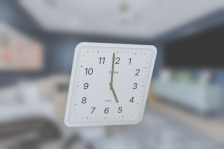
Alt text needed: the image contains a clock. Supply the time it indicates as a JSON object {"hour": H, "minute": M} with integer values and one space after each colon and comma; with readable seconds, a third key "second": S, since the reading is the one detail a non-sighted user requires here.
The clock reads {"hour": 4, "minute": 59}
